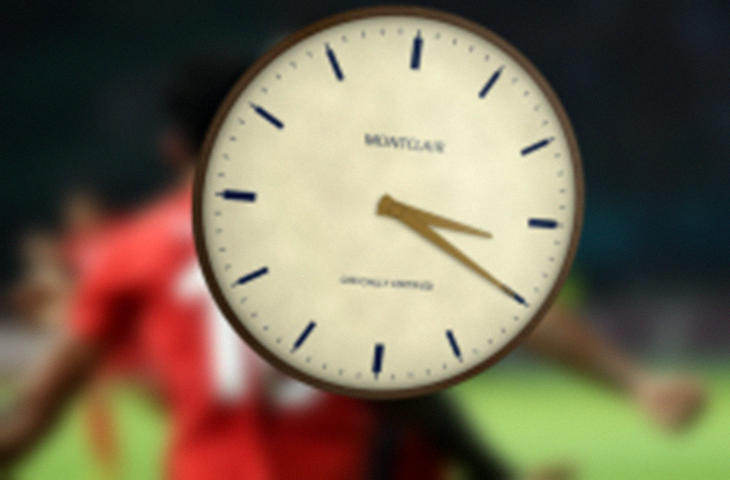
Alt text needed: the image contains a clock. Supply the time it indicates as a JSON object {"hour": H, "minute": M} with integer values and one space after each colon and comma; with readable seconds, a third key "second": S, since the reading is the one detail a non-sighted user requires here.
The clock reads {"hour": 3, "minute": 20}
